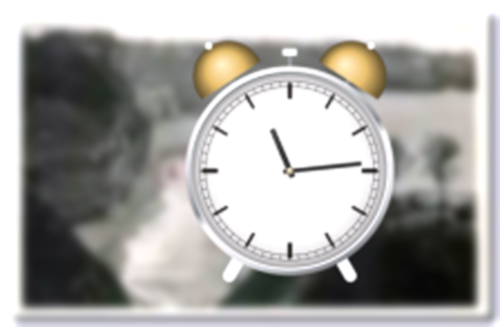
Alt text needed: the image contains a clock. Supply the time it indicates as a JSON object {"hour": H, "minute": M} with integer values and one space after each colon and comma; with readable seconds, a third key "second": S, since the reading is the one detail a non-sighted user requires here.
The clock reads {"hour": 11, "minute": 14}
